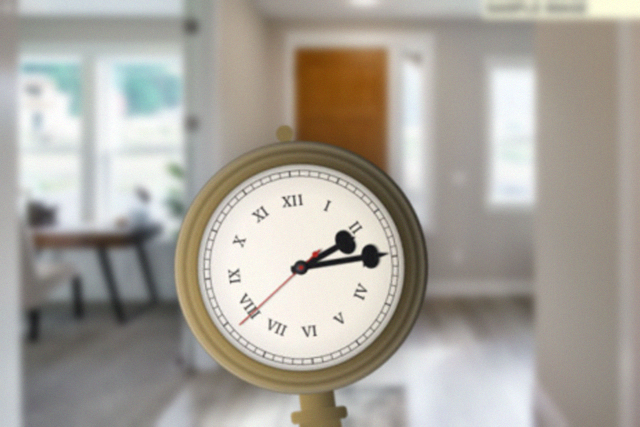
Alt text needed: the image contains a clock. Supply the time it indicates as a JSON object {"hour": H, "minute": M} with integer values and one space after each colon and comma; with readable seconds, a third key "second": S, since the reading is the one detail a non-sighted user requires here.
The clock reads {"hour": 2, "minute": 14, "second": 39}
